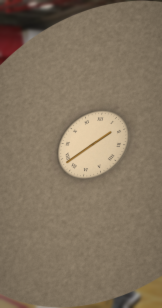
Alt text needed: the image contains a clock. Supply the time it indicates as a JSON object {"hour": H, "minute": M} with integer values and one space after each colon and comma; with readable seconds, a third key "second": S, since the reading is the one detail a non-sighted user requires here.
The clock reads {"hour": 1, "minute": 38}
